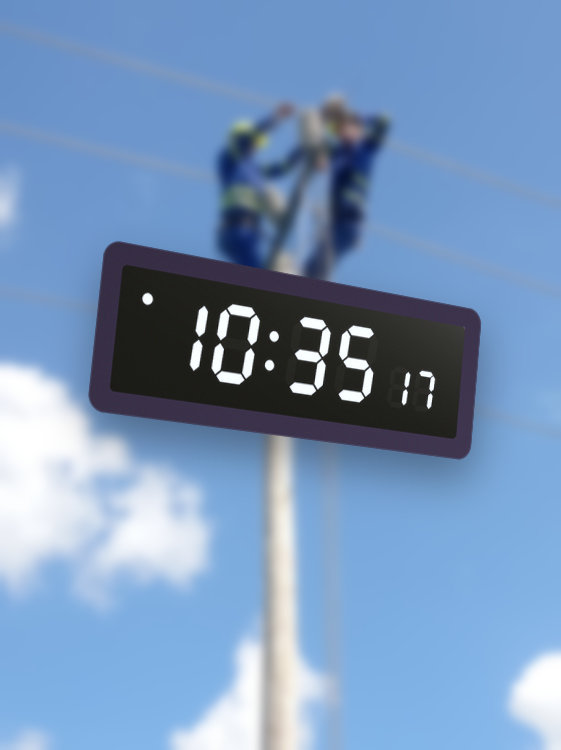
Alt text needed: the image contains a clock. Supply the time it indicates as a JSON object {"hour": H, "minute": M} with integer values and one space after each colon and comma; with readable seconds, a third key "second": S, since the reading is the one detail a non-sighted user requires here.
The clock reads {"hour": 10, "minute": 35, "second": 17}
